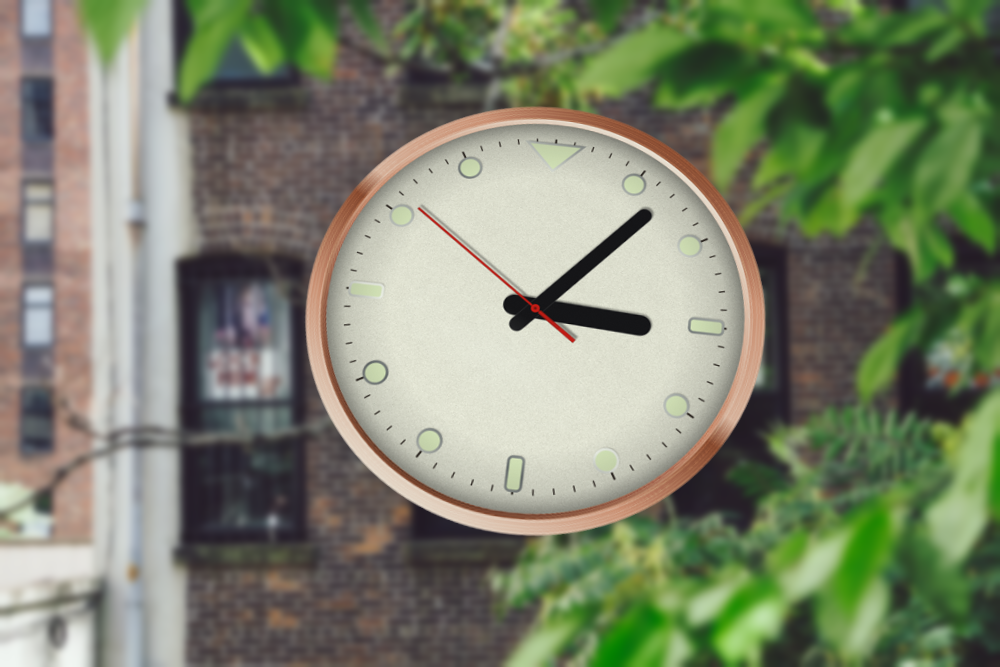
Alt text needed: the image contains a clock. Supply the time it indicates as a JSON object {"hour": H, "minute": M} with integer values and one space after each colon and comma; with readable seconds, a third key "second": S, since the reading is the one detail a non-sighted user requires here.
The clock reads {"hour": 3, "minute": 6, "second": 51}
